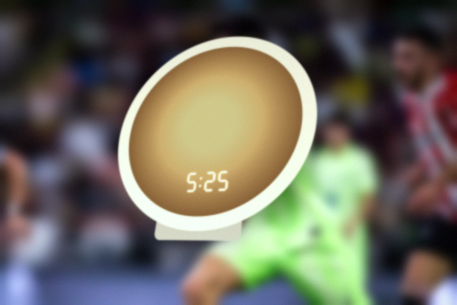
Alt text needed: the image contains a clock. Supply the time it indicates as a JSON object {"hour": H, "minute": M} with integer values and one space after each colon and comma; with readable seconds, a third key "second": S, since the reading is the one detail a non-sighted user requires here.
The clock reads {"hour": 5, "minute": 25}
